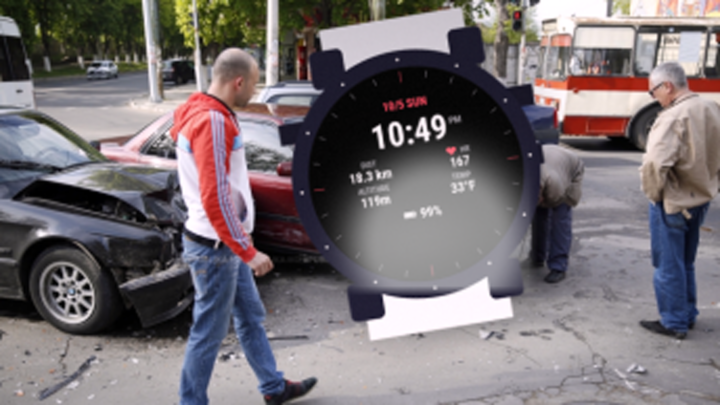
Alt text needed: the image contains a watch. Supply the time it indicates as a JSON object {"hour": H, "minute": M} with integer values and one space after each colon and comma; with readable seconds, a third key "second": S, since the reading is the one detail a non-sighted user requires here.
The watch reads {"hour": 10, "minute": 49}
